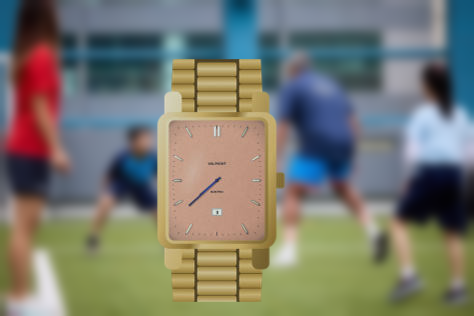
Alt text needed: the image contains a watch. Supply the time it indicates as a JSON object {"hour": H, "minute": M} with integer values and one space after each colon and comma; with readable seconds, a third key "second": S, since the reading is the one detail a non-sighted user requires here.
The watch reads {"hour": 7, "minute": 38}
